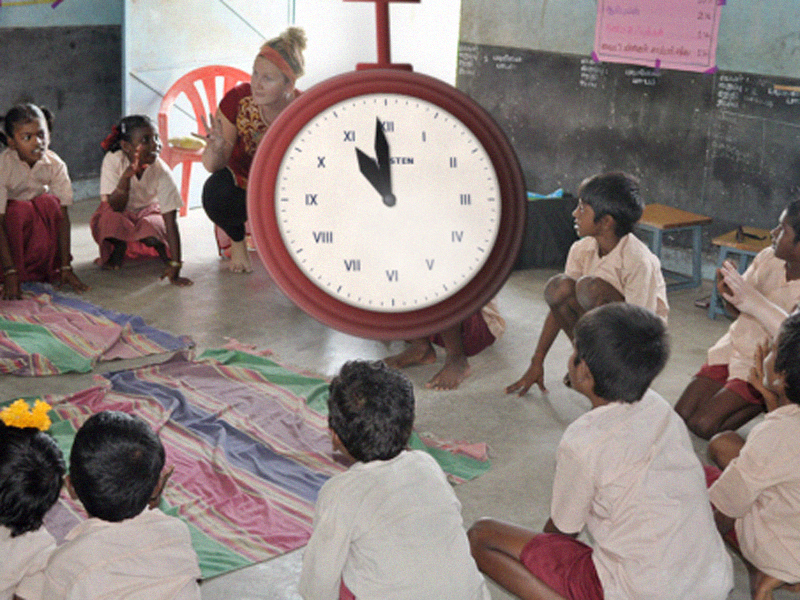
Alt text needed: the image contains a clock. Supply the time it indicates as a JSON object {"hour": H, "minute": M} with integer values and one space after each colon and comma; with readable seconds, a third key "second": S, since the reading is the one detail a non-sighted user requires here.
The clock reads {"hour": 10, "minute": 59}
